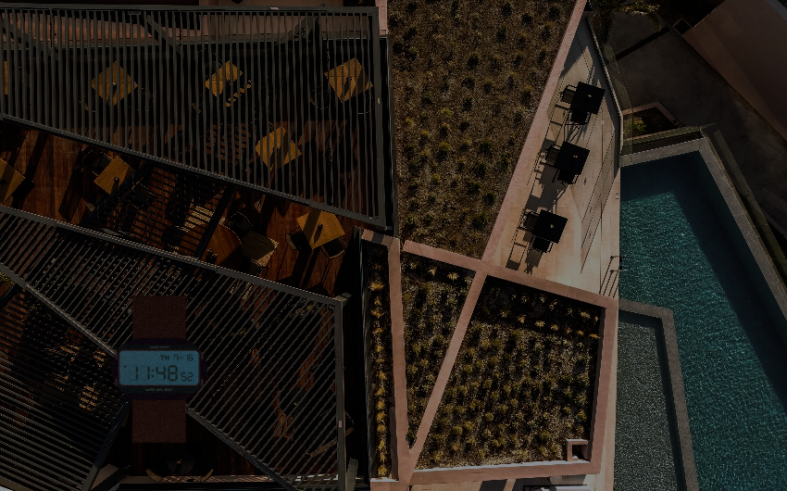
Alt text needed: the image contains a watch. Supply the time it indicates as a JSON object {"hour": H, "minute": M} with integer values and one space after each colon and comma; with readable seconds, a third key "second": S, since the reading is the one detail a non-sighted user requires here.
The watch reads {"hour": 11, "minute": 48, "second": 52}
